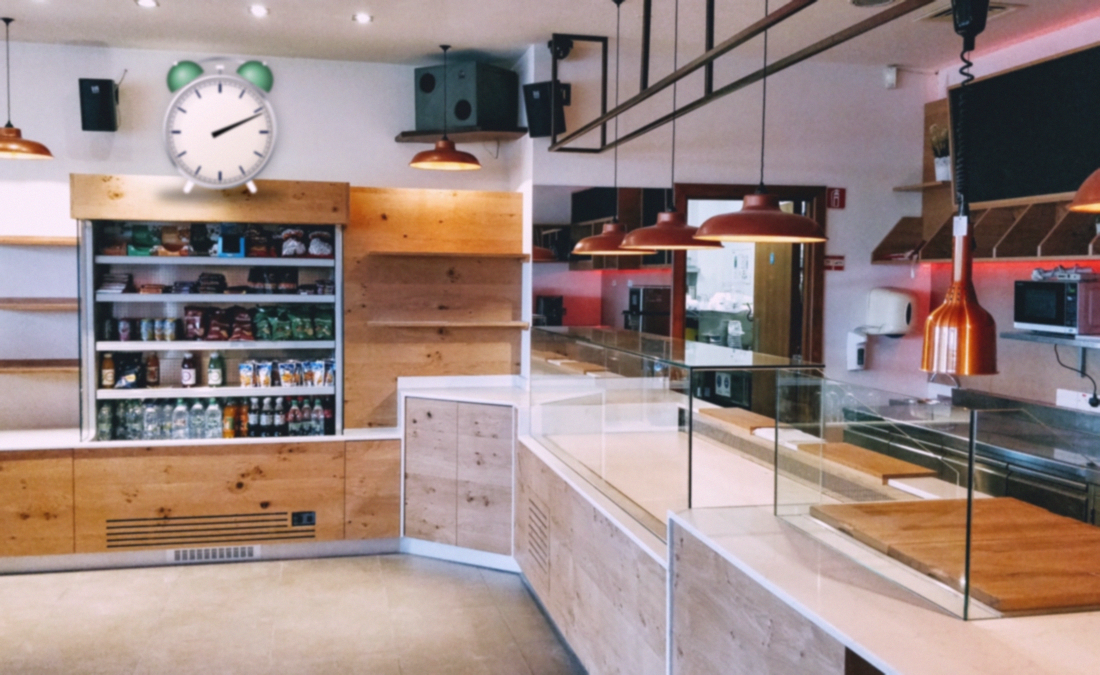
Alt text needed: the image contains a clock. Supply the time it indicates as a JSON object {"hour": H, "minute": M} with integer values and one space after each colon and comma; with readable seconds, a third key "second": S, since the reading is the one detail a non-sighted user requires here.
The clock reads {"hour": 2, "minute": 11}
